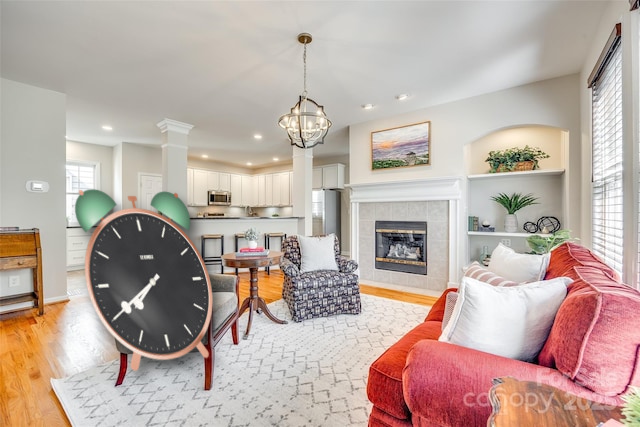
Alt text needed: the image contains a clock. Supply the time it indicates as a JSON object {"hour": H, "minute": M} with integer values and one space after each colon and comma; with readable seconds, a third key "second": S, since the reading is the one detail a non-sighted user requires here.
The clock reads {"hour": 7, "minute": 40}
